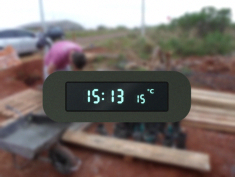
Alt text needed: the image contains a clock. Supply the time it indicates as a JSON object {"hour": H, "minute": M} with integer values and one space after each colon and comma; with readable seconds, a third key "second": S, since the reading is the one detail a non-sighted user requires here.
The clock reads {"hour": 15, "minute": 13}
